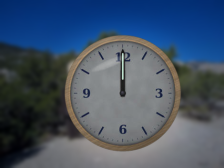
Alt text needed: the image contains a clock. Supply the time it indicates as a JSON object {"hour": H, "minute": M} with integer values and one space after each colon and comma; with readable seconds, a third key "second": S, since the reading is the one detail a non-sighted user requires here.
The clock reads {"hour": 12, "minute": 0}
